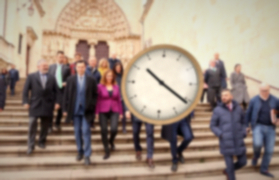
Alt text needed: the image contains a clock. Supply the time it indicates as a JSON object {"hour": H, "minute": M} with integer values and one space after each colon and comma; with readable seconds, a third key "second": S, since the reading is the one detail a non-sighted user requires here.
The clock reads {"hour": 10, "minute": 21}
